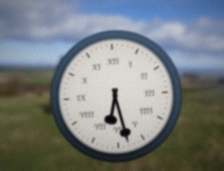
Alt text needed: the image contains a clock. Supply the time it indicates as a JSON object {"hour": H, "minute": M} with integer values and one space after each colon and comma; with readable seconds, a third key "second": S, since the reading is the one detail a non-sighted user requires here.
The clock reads {"hour": 6, "minute": 28}
